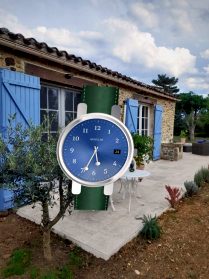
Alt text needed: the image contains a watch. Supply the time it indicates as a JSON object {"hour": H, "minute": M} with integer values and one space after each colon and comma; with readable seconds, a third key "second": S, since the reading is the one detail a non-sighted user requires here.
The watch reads {"hour": 5, "minute": 34}
